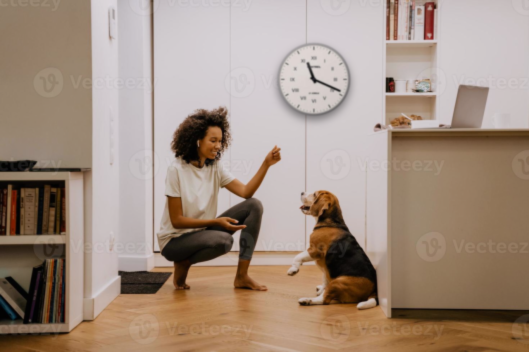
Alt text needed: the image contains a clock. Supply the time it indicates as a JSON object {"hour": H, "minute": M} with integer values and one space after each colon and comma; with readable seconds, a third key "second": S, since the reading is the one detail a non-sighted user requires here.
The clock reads {"hour": 11, "minute": 19}
